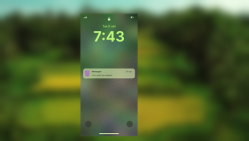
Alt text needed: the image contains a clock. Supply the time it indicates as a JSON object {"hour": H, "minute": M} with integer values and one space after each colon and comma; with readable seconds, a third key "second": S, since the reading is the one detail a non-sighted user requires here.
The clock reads {"hour": 7, "minute": 43}
